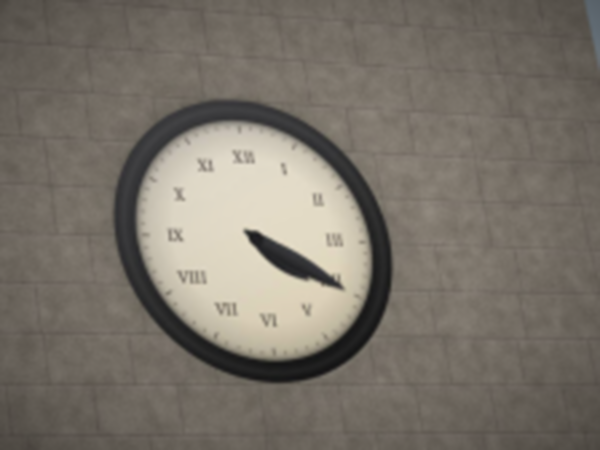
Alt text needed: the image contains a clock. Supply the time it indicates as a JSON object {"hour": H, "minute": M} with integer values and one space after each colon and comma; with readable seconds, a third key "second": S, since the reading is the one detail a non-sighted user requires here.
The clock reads {"hour": 4, "minute": 20}
